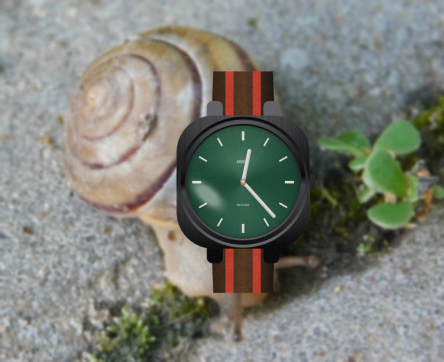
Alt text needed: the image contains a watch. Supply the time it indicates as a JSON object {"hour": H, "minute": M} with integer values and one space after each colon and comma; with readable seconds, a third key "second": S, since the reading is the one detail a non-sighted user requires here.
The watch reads {"hour": 12, "minute": 23}
